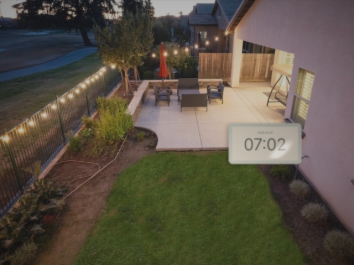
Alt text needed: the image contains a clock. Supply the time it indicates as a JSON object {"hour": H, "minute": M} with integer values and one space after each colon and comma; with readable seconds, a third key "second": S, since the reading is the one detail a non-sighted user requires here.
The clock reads {"hour": 7, "minute": 2}
